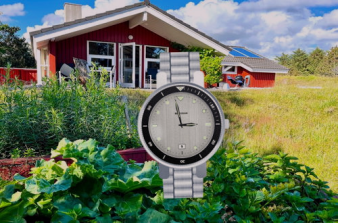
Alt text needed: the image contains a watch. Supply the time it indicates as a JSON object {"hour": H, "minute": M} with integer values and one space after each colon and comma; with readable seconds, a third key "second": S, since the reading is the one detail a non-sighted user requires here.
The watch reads {"hour": 2, "minute": 58}
